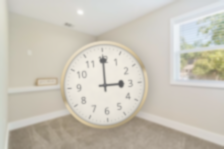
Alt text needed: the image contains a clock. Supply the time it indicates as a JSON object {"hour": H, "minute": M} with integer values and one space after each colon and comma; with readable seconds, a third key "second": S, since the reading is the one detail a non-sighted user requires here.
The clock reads {"hour": 3, "minute": 0}
